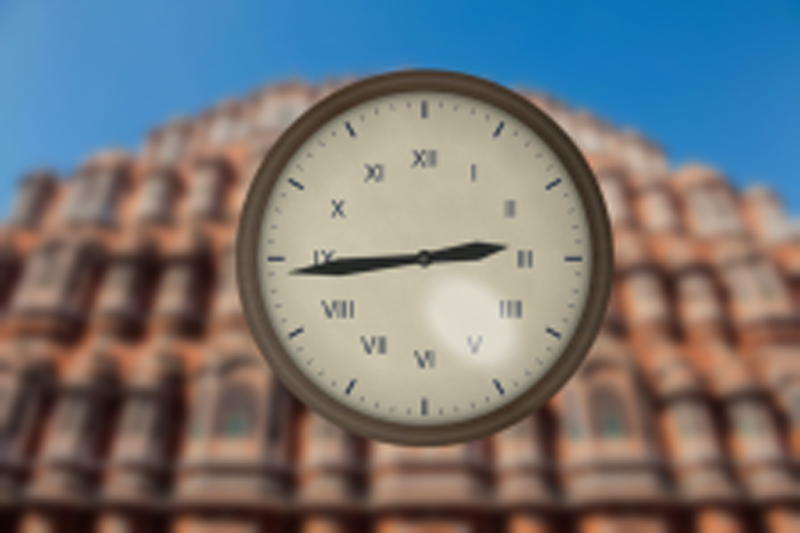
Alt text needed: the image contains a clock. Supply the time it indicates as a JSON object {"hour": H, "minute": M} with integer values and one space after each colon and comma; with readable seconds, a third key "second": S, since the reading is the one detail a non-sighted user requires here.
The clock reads {"hour": 2, "minute": 44}
